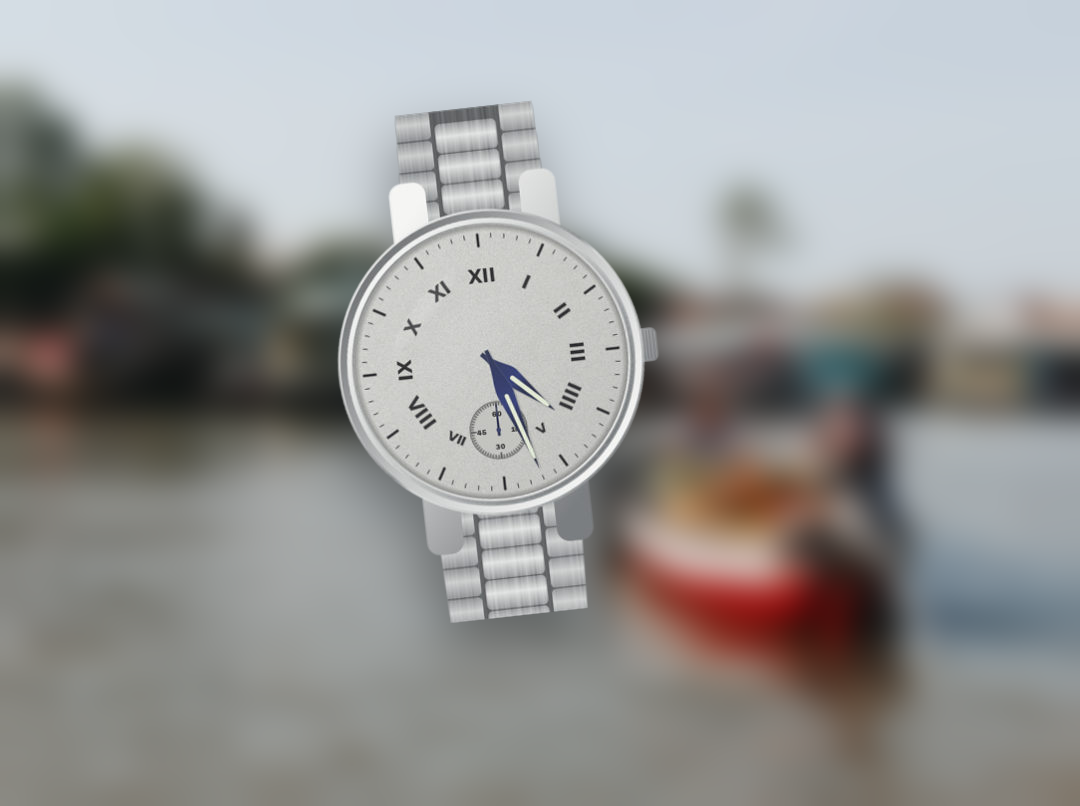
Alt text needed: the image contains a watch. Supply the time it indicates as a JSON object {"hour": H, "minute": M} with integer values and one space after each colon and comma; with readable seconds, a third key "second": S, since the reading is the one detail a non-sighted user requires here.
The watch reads {"hour": 4, "minute": 27}
